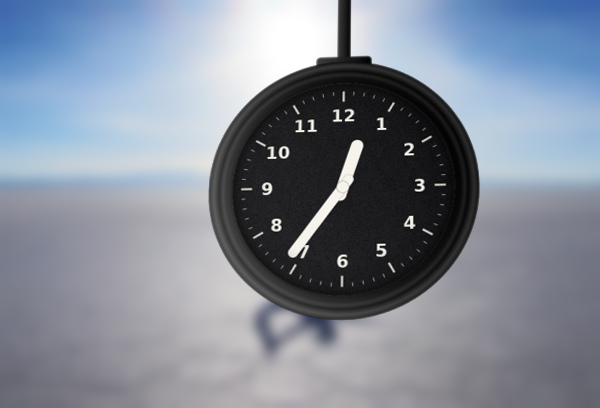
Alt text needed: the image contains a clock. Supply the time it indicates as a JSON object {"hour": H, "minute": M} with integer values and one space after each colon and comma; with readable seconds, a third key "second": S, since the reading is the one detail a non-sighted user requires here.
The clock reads {"hour": 12, "minute": 36}
